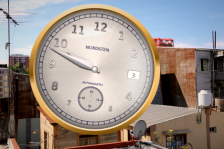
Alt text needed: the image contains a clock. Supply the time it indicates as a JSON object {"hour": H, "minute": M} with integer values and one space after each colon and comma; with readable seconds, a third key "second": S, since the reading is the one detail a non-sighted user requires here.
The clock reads {"hour": 9, "minute": 48}
